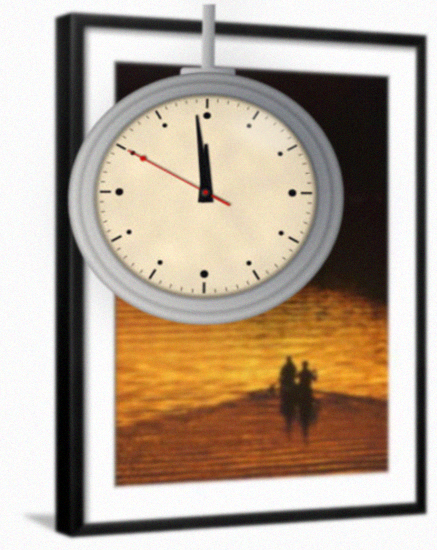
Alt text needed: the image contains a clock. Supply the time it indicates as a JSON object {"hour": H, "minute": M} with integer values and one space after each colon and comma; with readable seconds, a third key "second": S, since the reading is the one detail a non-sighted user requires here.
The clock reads {"hour": 11, "minute": 58, "second": 50}
